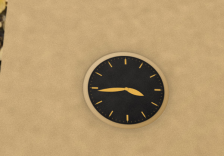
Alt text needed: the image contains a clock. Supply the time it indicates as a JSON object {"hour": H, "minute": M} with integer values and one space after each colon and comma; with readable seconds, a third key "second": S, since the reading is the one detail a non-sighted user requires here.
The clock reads {"hour": 3, "minute": 44}
